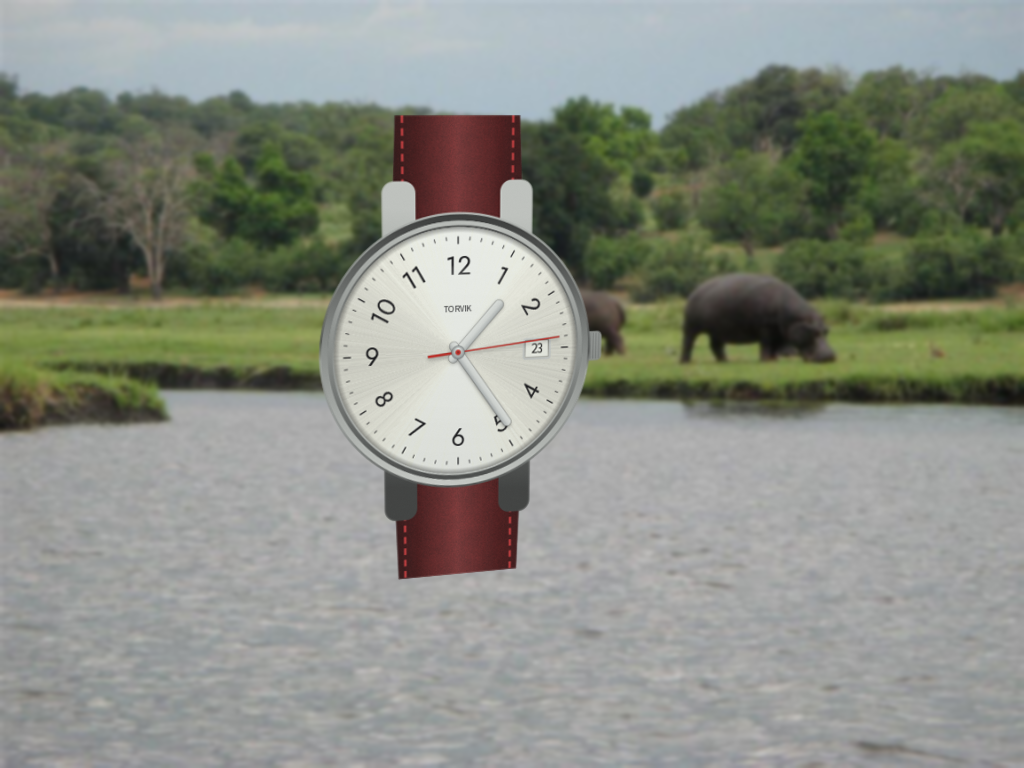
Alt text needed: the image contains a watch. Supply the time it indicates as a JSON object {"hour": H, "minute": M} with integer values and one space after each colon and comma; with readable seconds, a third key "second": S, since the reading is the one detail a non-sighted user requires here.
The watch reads {"hour": 1, "minute": 24, "second": 14}
